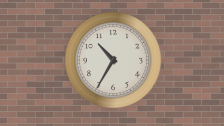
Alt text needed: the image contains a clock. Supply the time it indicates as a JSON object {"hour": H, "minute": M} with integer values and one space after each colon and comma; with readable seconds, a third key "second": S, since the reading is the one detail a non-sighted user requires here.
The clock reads {"hour": 10, "minute": 35}
